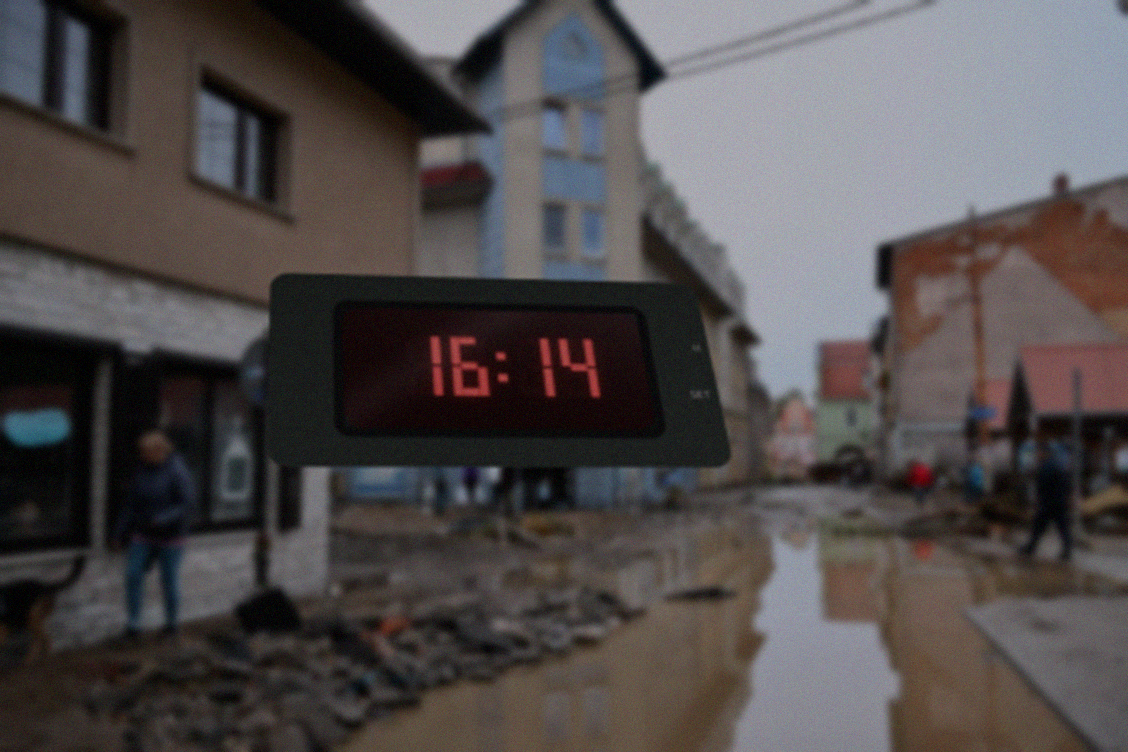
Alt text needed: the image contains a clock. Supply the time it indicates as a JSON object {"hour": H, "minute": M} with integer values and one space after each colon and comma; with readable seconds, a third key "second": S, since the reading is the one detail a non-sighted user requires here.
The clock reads {"hour": 16, "minute": 14}
